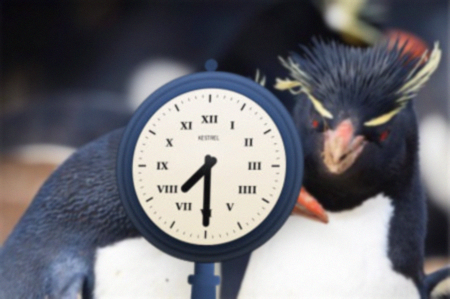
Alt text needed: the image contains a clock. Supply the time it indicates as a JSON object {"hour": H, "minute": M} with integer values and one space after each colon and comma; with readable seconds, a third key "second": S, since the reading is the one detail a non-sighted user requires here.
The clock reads {"hour": 7, "minute": 30}
